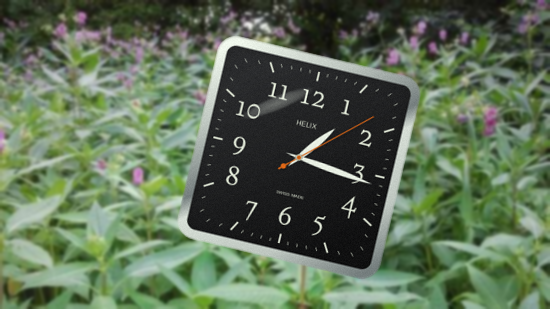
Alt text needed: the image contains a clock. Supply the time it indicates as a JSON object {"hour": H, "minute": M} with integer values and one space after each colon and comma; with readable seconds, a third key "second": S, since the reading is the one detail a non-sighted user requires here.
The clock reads {"hour": 1, "minute": 16, "second": 8}
